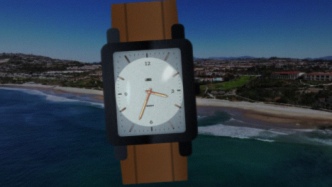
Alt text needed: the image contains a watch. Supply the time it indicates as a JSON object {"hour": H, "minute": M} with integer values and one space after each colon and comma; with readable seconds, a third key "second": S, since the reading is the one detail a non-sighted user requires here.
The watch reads {"hour": 3, "minute": 34}
